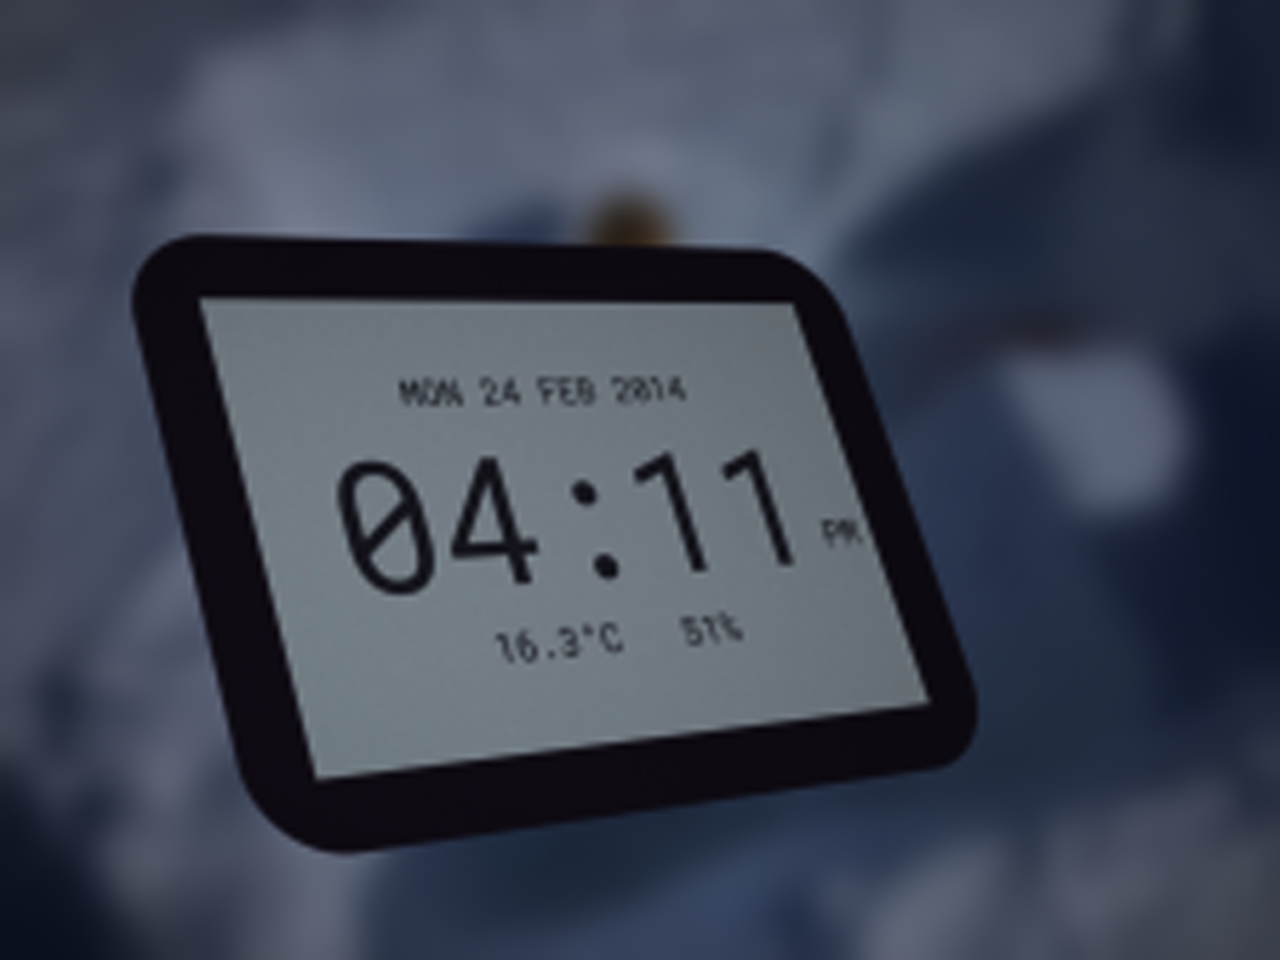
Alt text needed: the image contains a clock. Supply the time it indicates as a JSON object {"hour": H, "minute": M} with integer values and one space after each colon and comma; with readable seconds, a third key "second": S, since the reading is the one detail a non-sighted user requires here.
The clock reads {"hour": 4, "minute": 11}
